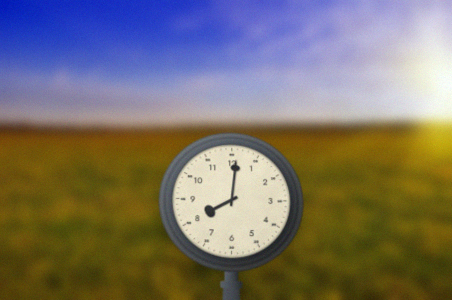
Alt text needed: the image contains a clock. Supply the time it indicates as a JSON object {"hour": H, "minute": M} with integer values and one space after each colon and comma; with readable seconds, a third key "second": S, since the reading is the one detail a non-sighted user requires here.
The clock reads {"hour": 8, "minute": 1}
